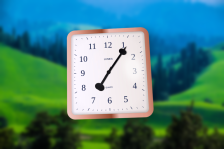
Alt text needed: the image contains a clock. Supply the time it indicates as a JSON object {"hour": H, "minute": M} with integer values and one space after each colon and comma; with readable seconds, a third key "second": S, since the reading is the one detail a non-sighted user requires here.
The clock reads {"hour": 7, "minute": 6}
